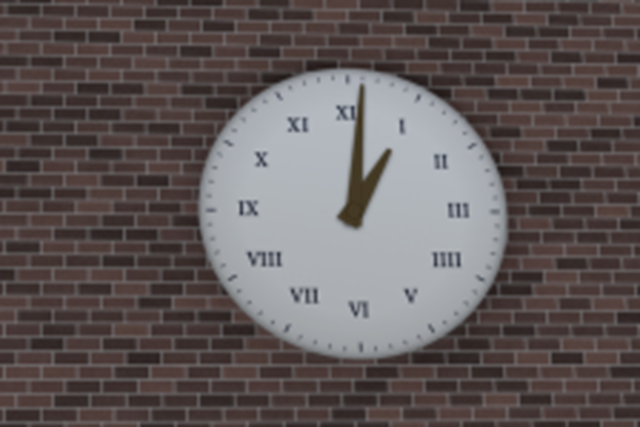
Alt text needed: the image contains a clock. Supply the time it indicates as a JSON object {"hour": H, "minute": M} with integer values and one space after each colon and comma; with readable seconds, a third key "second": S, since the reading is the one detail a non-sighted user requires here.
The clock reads {"hour": 1, "minute": 1}
